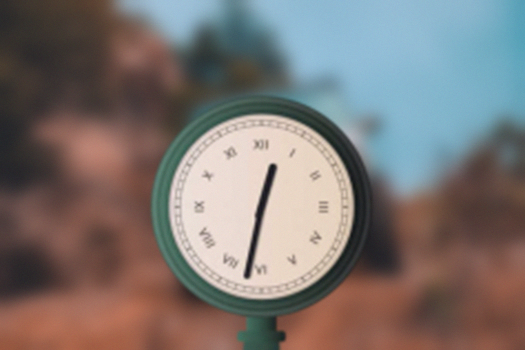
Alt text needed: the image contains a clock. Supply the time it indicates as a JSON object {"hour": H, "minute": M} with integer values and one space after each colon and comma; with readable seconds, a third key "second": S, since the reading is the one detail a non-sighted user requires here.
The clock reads {"hour": 12, "minute": 32}
